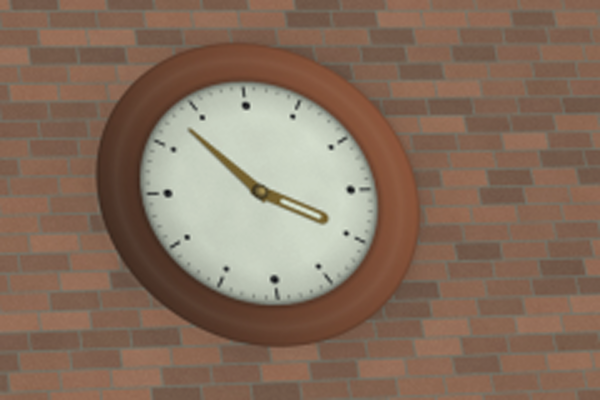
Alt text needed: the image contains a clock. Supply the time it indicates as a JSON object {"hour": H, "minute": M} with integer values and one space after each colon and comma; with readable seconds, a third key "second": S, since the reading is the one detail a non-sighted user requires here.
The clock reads {"hour": 3, "minute": 53}
